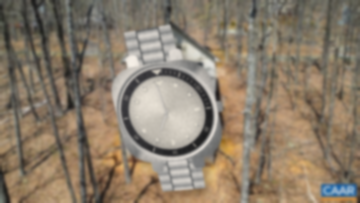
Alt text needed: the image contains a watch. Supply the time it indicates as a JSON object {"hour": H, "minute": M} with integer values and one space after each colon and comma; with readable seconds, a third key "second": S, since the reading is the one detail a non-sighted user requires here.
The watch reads {"hour": 6, "minute": 59}
